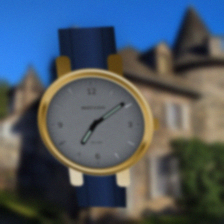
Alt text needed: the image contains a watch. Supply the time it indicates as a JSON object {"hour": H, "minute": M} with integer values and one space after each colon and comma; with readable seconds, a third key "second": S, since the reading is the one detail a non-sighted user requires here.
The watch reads {"hour": 7, "minute": 9}
